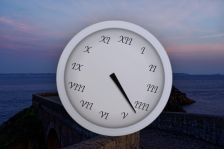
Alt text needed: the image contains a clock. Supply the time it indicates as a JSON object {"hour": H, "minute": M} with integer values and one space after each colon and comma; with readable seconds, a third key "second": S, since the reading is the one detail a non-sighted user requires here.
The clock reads {"hour": 4, "minute": 22}
